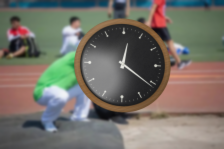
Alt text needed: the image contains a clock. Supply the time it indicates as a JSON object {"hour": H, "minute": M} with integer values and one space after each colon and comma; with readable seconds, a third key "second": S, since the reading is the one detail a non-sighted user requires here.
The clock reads {"hour": 12, "minute": 21}
